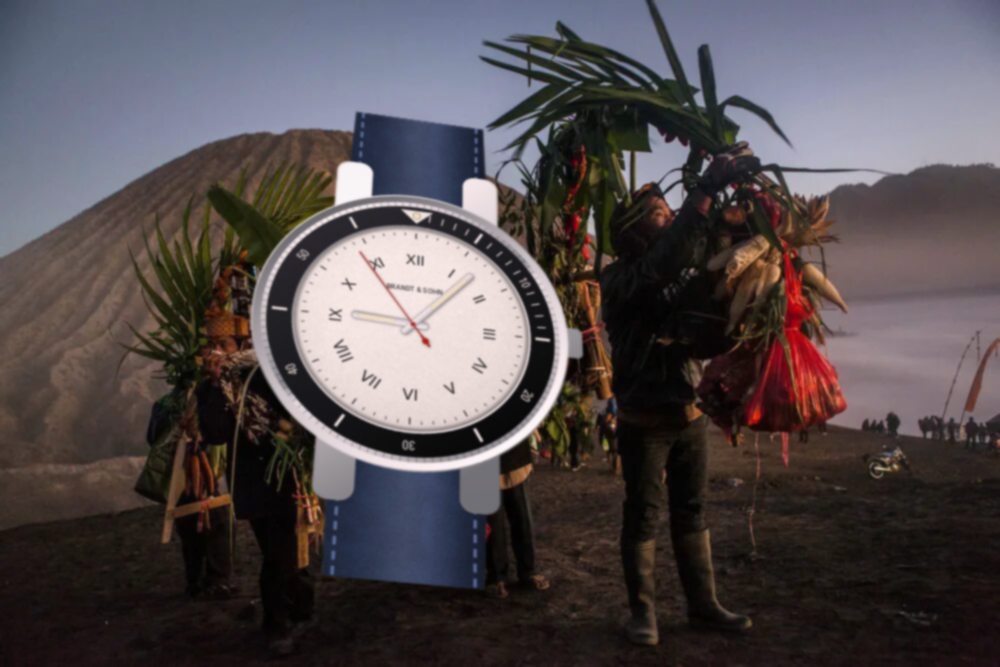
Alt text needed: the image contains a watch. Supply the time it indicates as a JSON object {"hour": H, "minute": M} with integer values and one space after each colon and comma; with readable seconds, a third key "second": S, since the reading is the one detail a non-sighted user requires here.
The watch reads {"hour": 9, "minute": 6, "second": 54}
